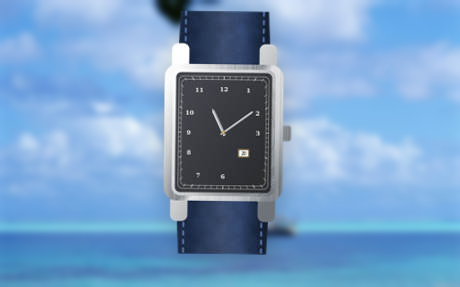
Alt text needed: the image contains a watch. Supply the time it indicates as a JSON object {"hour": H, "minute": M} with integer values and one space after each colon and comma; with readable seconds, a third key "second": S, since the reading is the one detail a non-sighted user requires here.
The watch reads {"hour": 11, "minute": 9}
